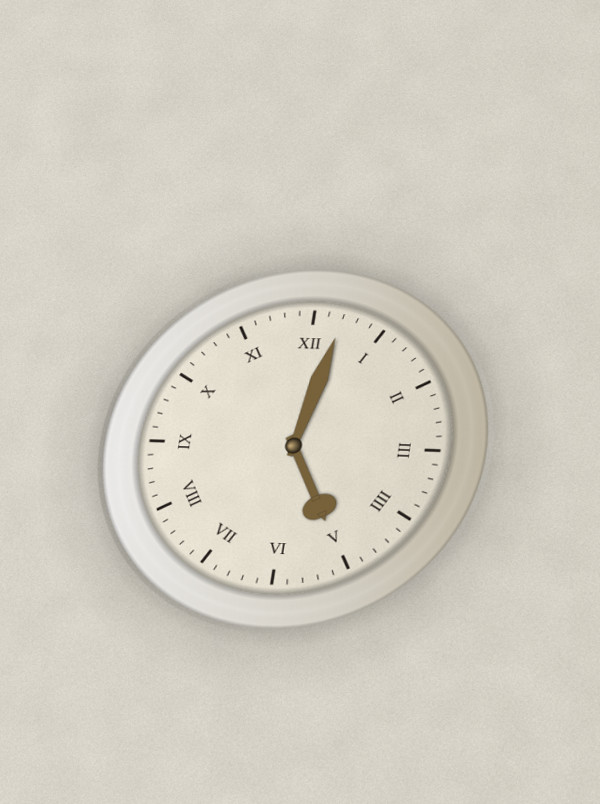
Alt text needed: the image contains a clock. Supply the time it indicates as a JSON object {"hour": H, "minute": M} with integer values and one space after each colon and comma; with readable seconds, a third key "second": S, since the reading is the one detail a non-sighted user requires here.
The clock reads {"hour": 5, "minute": 2}
